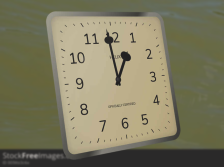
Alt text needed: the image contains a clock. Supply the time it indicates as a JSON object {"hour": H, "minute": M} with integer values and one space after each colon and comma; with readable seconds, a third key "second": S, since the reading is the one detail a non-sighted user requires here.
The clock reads {"hour": 12, "minute": 59}
